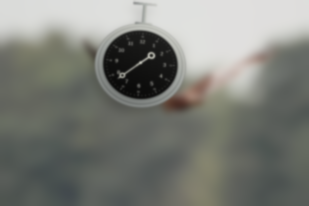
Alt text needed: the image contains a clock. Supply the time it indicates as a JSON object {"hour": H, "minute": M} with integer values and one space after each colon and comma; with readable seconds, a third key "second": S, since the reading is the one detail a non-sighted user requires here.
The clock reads {"hour": 1, "minute": 38}
